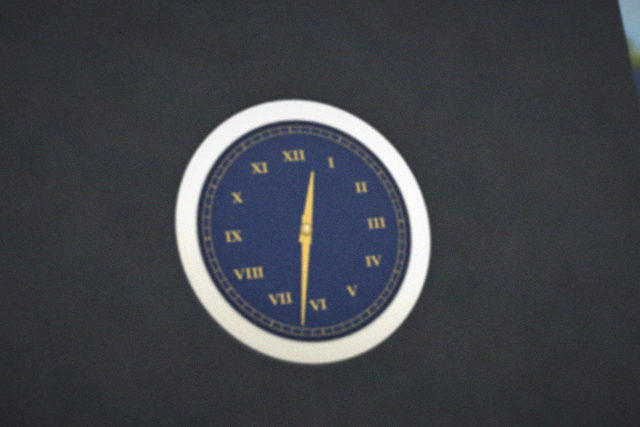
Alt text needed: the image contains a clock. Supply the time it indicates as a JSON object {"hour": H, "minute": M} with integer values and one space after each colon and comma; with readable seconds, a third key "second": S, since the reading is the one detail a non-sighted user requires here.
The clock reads {"hour": 12, "minute": 32}
